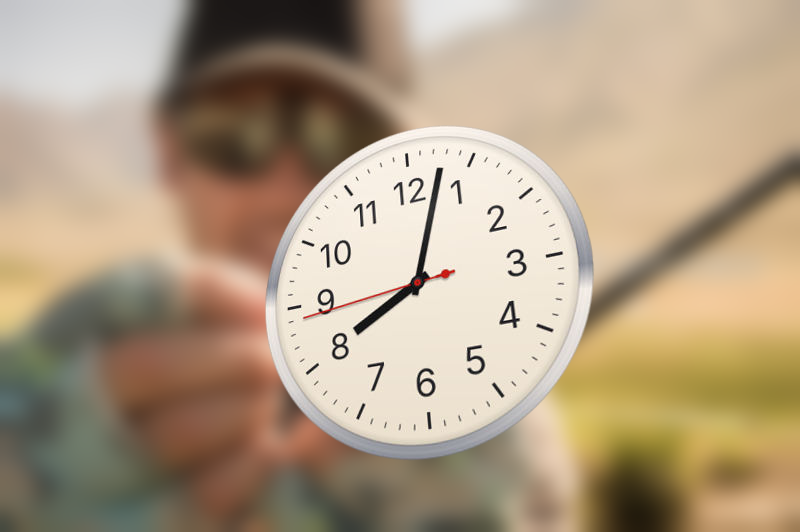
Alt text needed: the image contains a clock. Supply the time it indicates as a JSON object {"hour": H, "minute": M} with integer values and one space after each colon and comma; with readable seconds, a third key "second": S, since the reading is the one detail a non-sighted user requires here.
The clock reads {"hour": 8, "minute": 2, "second": 44}
